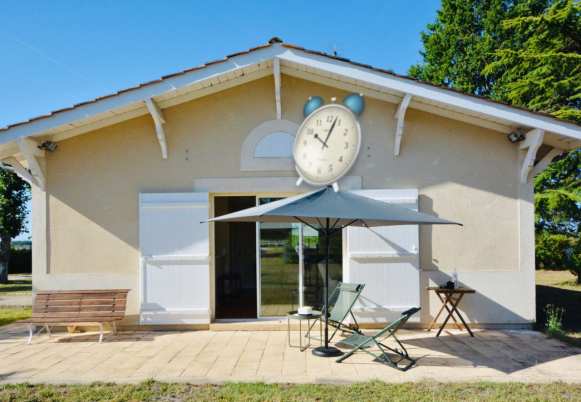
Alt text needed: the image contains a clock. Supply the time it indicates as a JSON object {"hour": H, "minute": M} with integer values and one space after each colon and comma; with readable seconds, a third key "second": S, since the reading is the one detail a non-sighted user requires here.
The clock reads {"hour": 10, "minute": 3}
